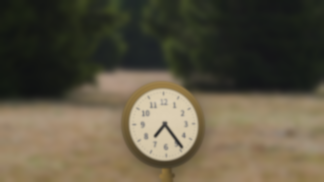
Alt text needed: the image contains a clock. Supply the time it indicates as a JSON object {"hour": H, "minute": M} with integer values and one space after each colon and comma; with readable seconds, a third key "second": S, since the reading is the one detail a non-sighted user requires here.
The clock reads {"hour": 7, "minute": 24}
